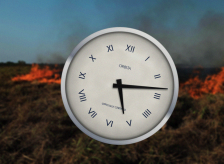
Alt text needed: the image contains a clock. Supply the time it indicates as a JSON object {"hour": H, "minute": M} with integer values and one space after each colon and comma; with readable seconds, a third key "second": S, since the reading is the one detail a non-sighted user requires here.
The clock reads {"hour": 5, "minute": 13}
